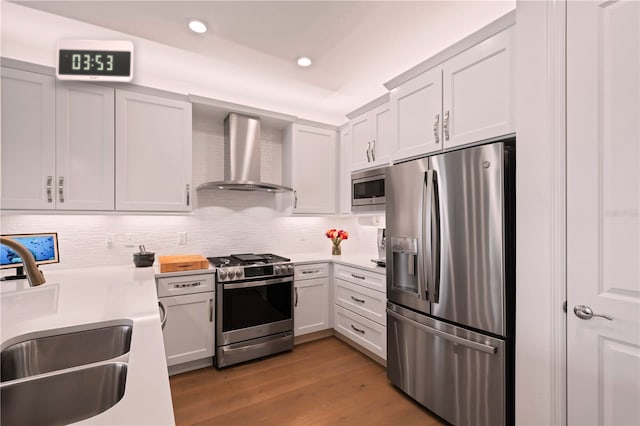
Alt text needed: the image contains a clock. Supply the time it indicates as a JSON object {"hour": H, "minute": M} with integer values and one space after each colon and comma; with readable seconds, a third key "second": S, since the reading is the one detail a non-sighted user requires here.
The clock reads {"hour": 3, "minute": 53}
